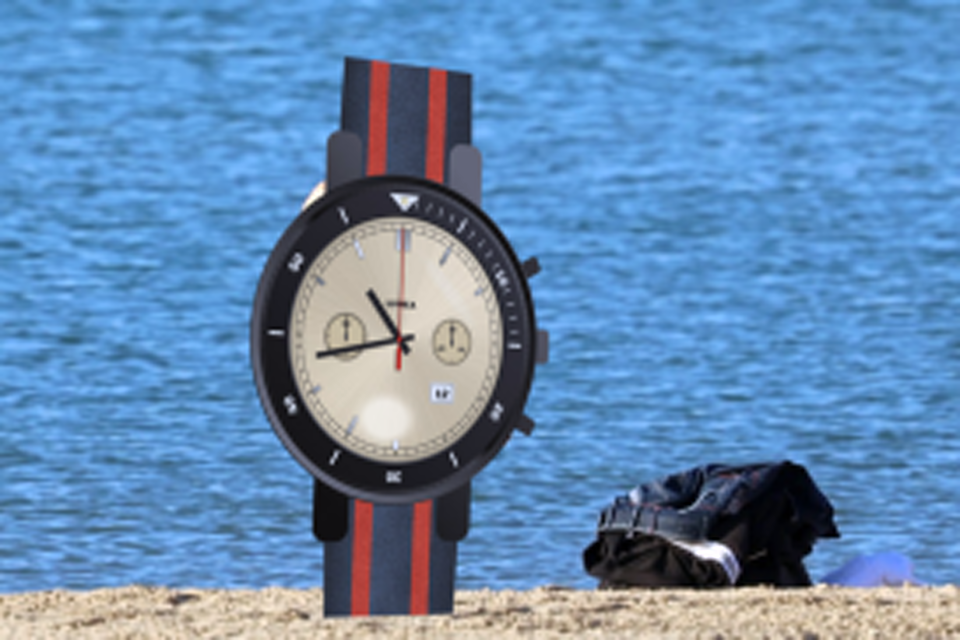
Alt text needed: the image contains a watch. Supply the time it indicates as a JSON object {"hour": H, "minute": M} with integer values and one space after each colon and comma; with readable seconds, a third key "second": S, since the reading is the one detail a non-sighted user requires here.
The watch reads {"hour": 10, "minute": 43}
